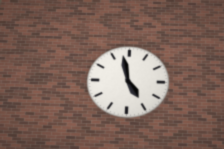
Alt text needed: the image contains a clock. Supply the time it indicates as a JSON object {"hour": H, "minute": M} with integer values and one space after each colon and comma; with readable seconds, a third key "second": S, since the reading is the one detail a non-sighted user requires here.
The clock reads {"hour": 4, "minute": 58}
